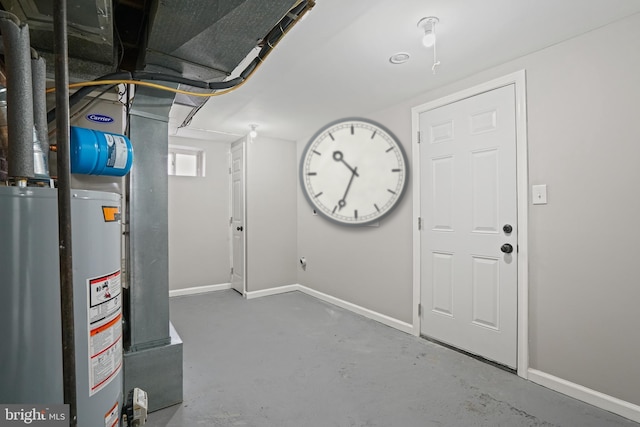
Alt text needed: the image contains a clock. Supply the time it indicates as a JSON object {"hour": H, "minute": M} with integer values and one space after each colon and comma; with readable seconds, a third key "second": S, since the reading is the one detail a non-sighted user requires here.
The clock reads {"hour": 10, "minute": 34}
